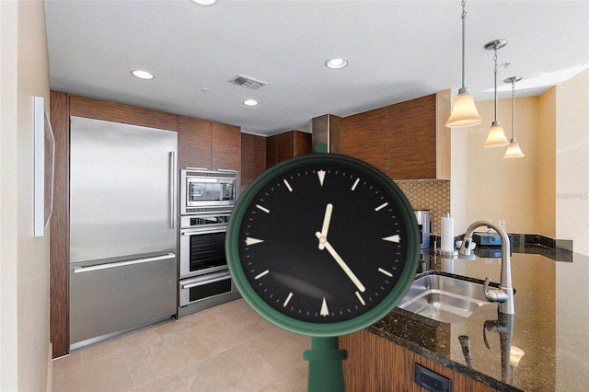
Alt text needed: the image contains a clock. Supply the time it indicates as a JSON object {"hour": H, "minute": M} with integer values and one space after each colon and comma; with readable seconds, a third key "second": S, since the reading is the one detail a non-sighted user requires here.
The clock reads {"hour": 12, "minute": 24}
